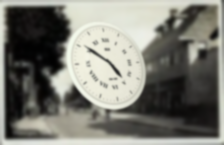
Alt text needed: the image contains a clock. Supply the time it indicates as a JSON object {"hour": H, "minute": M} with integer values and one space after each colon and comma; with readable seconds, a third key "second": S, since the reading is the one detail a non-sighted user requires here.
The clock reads {"hour": 4, "minute": 51}
